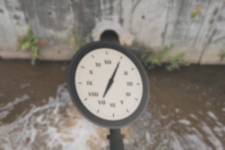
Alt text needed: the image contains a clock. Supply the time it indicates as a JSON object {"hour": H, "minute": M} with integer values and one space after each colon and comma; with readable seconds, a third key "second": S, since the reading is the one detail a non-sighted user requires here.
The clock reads {"hour": 7, "minute": 5}
